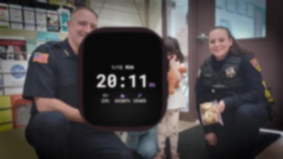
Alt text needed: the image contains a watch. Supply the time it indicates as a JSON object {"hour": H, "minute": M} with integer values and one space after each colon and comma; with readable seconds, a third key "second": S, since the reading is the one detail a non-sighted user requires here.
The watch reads {"hour": 20, "minute": 11}
